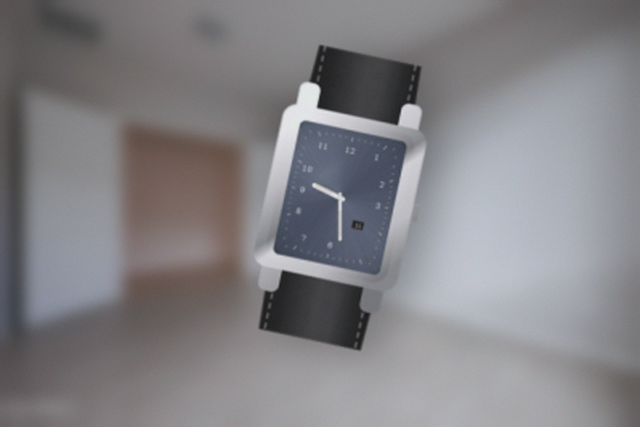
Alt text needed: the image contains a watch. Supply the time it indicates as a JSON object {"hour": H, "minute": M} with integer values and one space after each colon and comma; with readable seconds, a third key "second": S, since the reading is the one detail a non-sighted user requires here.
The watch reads {"hour": 9, "minute": 28}
